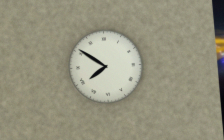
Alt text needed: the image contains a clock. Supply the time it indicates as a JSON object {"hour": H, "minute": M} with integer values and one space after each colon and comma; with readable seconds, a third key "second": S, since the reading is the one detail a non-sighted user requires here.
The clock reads {"hour": 7, "minute": 51}
